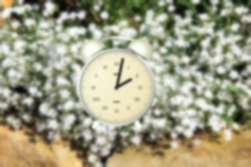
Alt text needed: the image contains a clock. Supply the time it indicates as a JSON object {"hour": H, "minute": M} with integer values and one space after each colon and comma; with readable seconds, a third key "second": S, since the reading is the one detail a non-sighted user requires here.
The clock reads {"hour": 2, "minute": 2}
